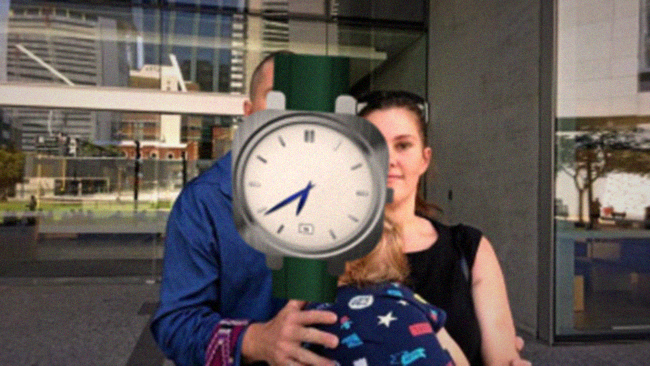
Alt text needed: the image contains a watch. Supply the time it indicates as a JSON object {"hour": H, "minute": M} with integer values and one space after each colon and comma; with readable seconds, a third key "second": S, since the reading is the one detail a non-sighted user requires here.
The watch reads {"hour": 6, "minute": 39}
